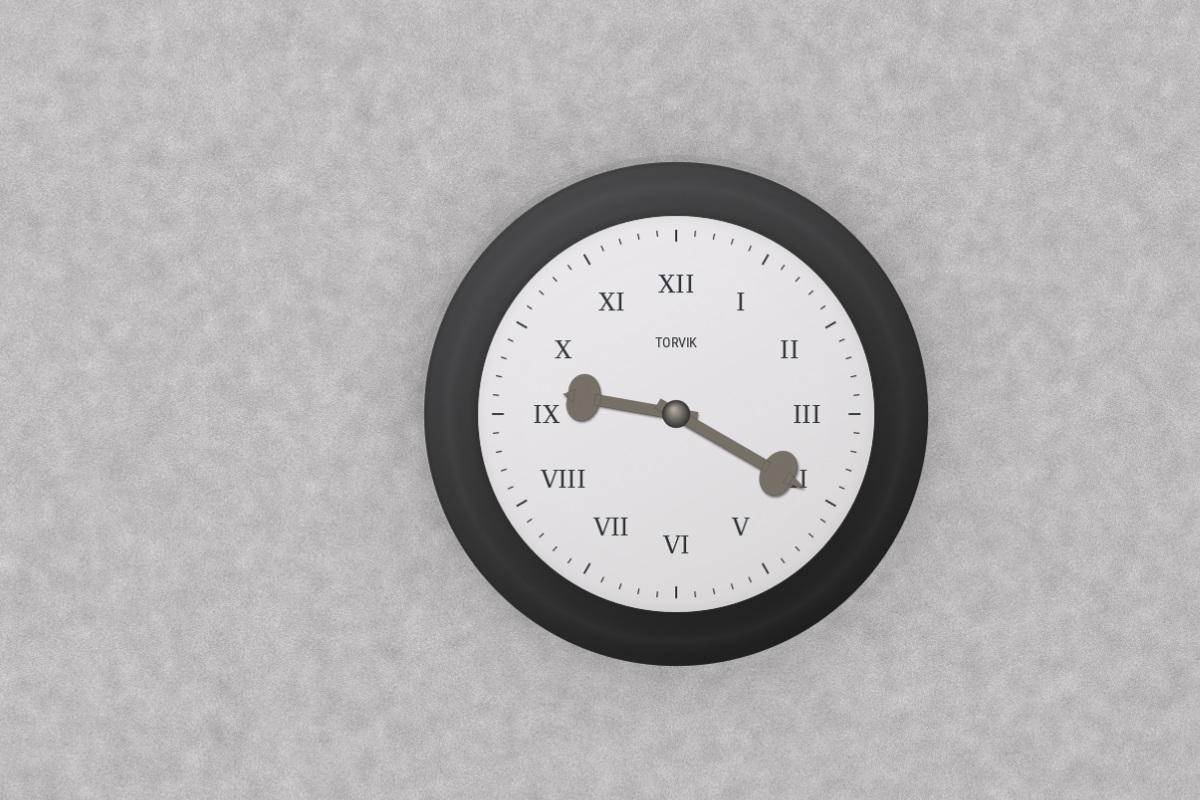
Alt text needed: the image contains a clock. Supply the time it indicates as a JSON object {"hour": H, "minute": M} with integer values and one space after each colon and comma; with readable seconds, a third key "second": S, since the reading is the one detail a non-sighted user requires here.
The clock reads {"hour": 9, "minute": 20}
